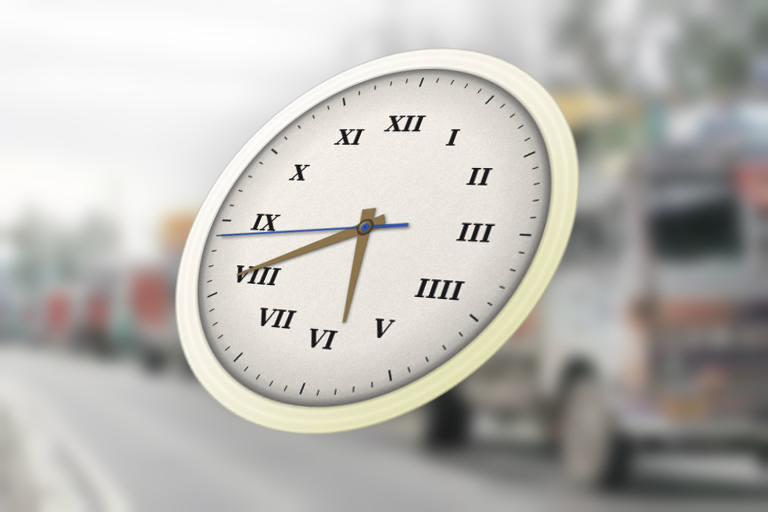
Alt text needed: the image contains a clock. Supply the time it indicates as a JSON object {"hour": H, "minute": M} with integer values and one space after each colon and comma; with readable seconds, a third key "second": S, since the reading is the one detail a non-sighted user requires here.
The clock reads {"hour": 5, "minute": 40, "second": 44}
